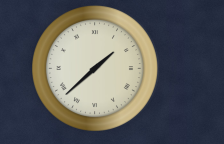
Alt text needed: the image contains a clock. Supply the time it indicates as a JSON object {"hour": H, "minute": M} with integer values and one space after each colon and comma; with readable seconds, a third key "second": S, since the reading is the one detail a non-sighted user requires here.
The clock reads {"hour": 1, "minute": 38}
